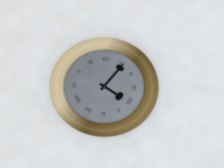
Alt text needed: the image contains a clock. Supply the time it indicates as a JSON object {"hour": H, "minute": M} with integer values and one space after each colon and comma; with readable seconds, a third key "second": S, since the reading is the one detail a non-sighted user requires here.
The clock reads {"hour": 4, "minute": 6}
